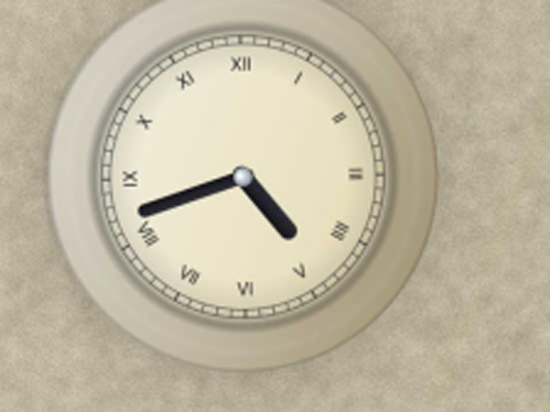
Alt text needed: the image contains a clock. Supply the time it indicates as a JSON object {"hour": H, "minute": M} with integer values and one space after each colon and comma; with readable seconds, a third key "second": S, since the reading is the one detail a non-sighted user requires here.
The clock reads {"hour": 4, "minute": 42}
